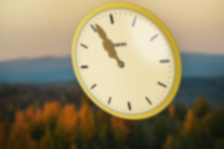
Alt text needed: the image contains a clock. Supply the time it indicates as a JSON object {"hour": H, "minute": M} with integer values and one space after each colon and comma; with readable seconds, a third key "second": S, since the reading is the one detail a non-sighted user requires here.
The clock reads {"hour": 10, "minute": 56}
